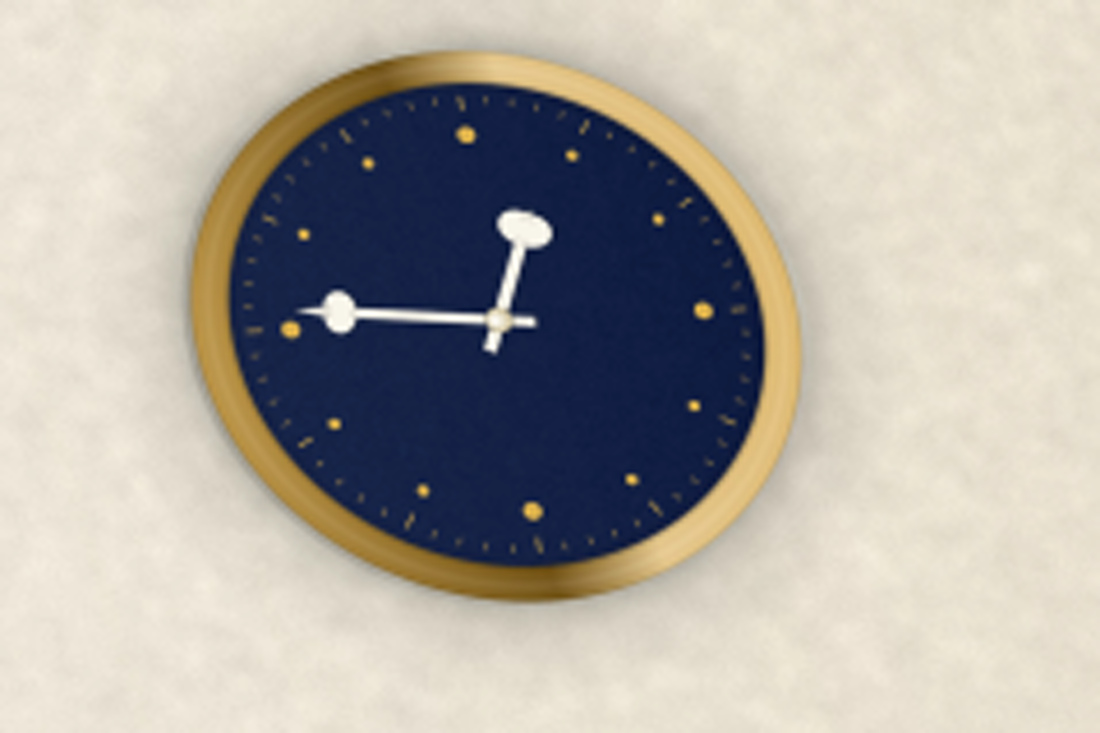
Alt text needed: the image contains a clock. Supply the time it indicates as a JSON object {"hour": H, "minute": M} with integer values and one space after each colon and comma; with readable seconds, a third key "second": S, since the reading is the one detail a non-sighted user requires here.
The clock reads {"hour": 12, "minute": 46}
